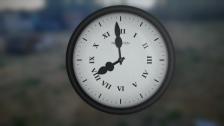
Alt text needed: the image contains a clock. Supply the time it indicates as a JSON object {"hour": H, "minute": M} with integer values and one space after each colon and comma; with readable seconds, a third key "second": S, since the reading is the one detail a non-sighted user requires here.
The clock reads {"hour": 7, "minute": 59}
